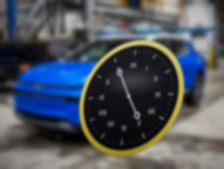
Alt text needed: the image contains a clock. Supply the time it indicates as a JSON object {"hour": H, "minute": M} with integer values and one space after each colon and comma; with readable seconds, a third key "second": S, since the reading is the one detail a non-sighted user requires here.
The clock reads {"hour": 4, "minute": 55}
